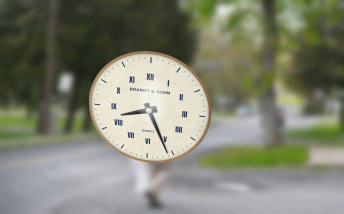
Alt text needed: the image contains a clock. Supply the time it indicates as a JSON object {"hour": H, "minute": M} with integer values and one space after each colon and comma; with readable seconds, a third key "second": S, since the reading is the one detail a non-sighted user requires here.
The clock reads {"hour": 8, "minute": 26}
